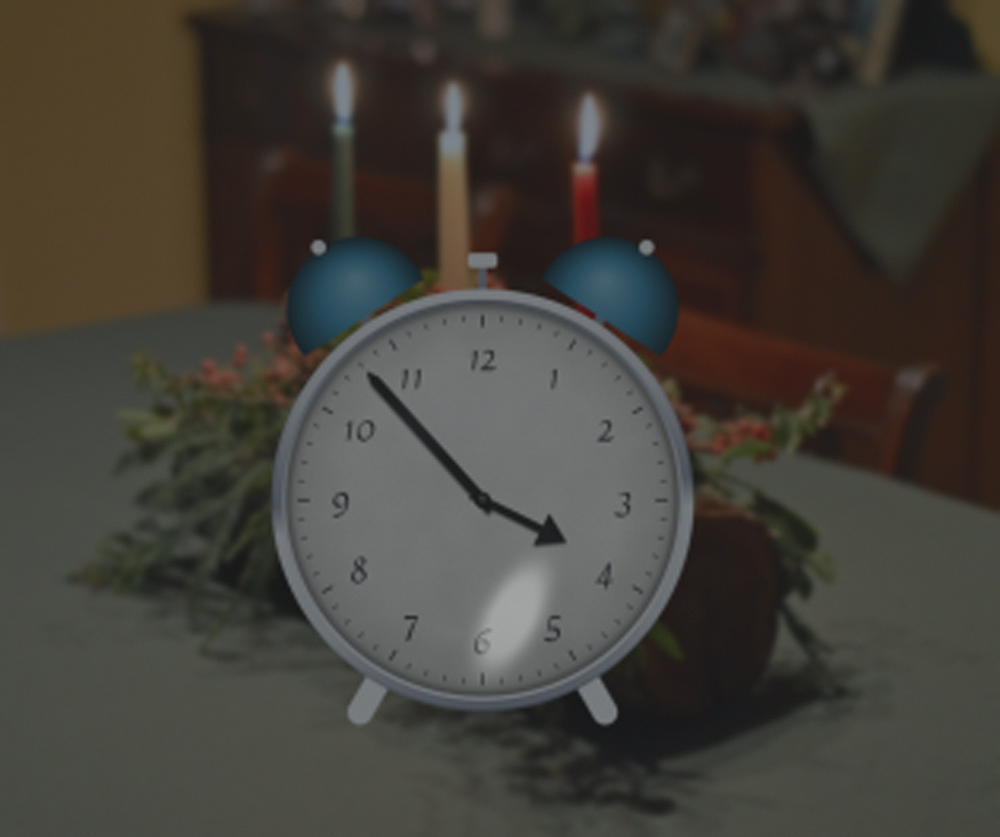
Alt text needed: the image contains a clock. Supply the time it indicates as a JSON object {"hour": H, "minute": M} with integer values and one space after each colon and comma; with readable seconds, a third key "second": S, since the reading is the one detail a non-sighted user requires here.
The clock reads {"hour": 3, "minute": 53}
